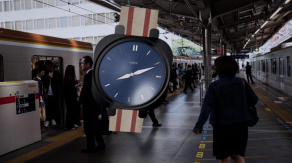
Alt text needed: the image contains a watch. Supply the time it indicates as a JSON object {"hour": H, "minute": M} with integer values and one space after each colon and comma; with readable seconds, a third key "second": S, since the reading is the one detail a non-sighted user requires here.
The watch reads {"hour": 8, "minute": 11}
